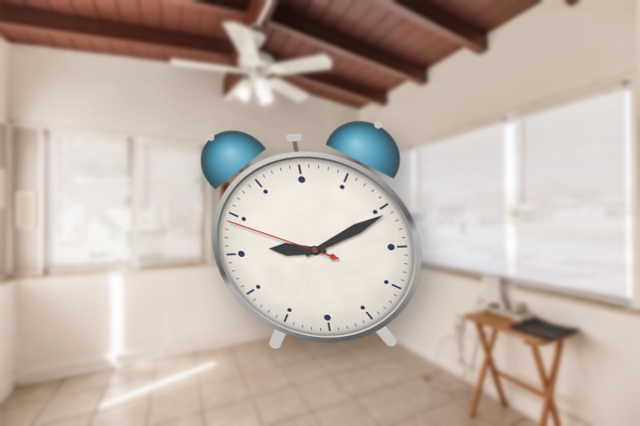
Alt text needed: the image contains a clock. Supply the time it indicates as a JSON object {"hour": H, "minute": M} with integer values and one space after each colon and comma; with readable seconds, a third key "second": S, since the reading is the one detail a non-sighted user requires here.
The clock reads {"hour": 9, "minute": 10, "second": 49}
